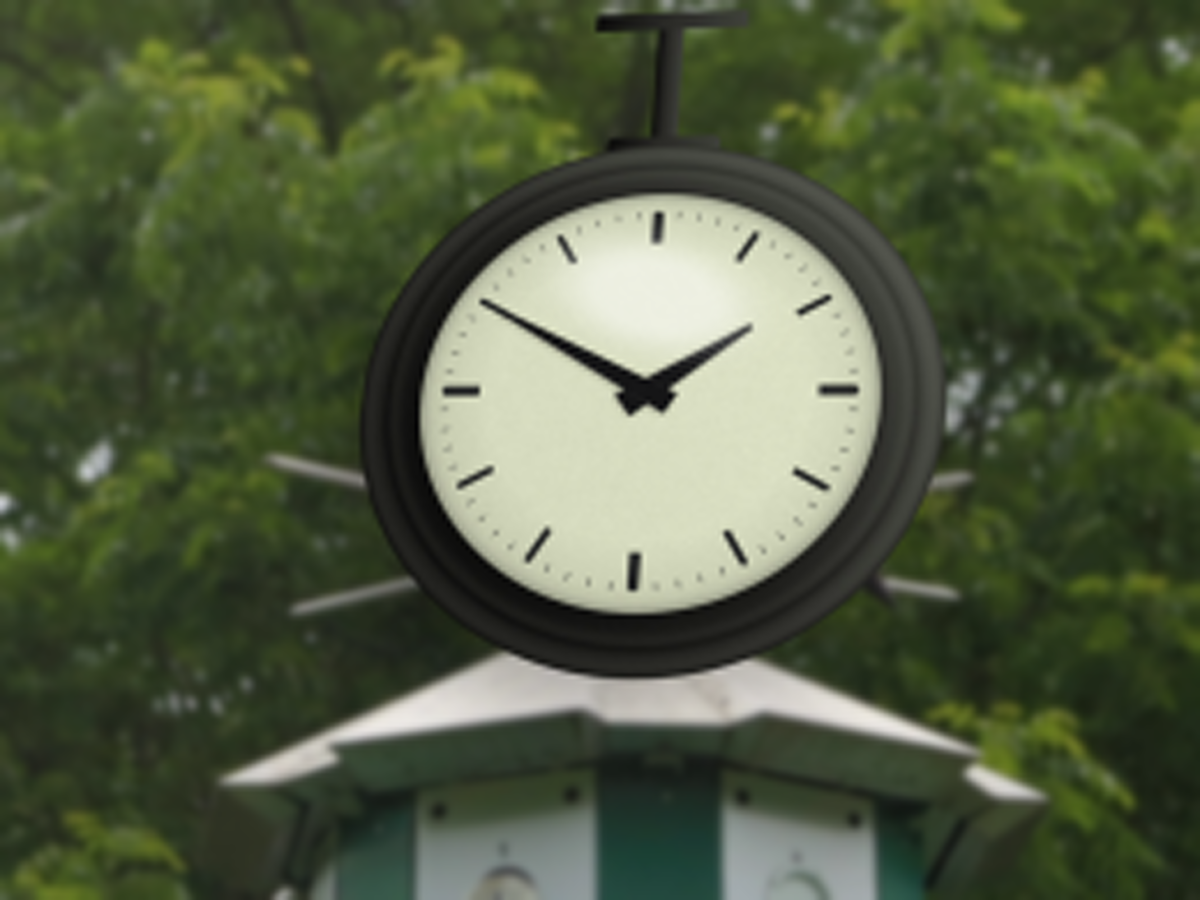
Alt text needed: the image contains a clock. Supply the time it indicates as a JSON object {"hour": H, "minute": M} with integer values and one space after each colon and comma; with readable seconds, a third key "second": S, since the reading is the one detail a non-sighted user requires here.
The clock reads {"hour": 1, "minute": 50}
